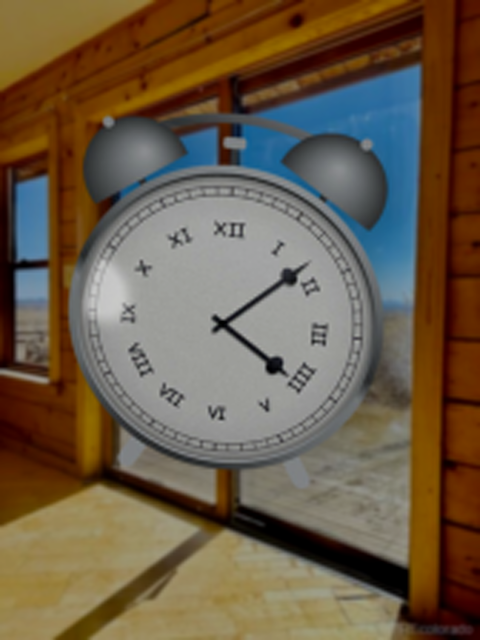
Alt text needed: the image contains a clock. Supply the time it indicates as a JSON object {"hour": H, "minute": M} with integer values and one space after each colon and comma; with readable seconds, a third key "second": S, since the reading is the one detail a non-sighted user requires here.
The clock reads {"hour": 4, "minute": 8}
